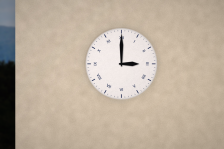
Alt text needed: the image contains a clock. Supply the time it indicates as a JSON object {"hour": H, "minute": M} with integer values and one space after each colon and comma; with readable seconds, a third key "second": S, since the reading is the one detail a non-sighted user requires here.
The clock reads {"hour": 3, "minute": 0}
